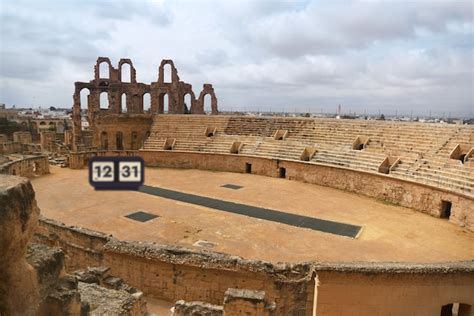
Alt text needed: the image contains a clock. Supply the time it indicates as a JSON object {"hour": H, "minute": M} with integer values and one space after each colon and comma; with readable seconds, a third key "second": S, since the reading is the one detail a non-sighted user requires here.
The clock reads {"hour": 12, "minute": 31}
